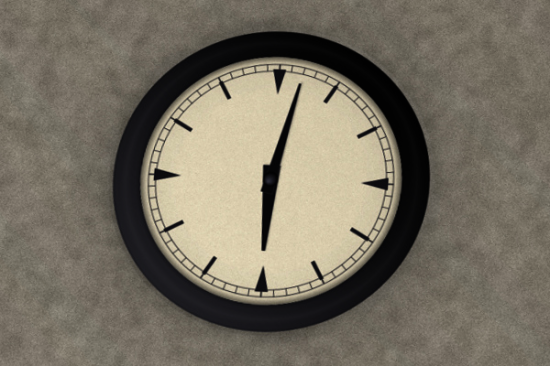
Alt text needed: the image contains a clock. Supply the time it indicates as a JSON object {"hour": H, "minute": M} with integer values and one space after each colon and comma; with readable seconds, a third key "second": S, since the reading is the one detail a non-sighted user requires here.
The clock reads {"hour": 6, "minute": 2}
